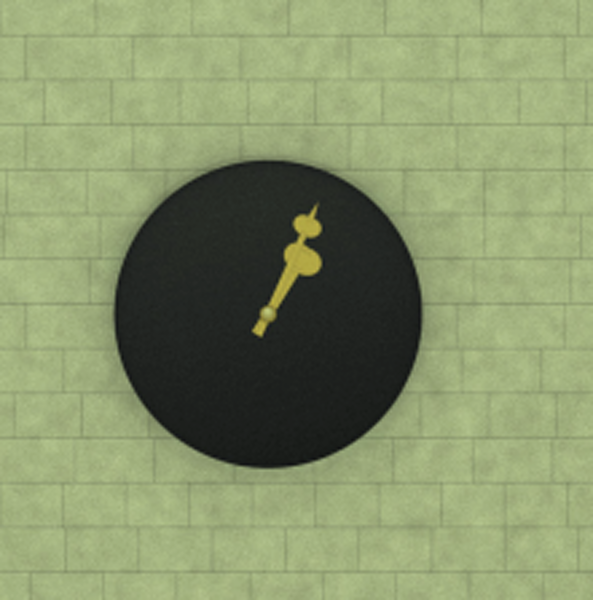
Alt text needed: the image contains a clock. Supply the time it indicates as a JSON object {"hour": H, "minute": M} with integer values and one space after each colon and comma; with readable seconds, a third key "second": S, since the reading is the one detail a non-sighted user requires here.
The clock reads {"hour": 1, "minute": 4}
